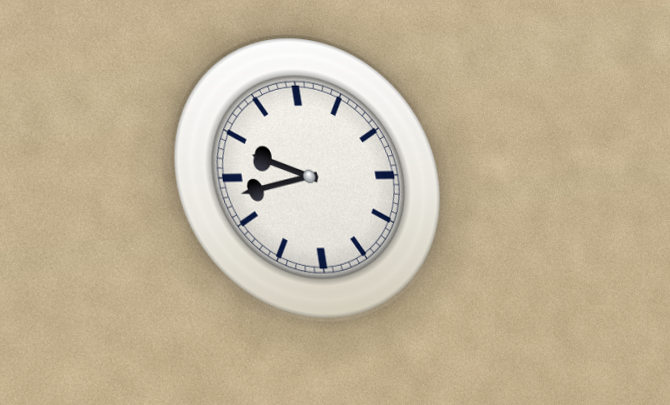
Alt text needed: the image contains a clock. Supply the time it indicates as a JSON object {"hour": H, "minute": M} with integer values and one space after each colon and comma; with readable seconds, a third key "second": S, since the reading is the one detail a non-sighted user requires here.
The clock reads {"hour": 9, "minute": 43}
